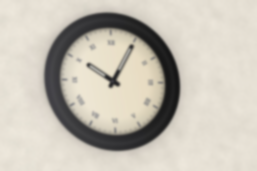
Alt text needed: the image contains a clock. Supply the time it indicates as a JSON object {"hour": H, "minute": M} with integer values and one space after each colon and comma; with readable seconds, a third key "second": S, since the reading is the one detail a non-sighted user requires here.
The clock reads {"hour": 10, "minute": 5}
